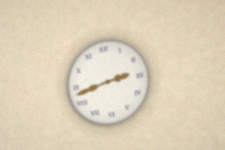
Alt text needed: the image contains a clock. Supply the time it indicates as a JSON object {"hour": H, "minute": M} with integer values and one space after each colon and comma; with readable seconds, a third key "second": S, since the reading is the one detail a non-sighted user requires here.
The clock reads {"hour": 2, "minute": 43}
